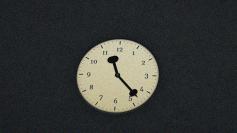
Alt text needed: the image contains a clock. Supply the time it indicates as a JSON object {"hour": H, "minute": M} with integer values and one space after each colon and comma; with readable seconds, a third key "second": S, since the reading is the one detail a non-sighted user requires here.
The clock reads {"hour": 11, "minute": 23}
